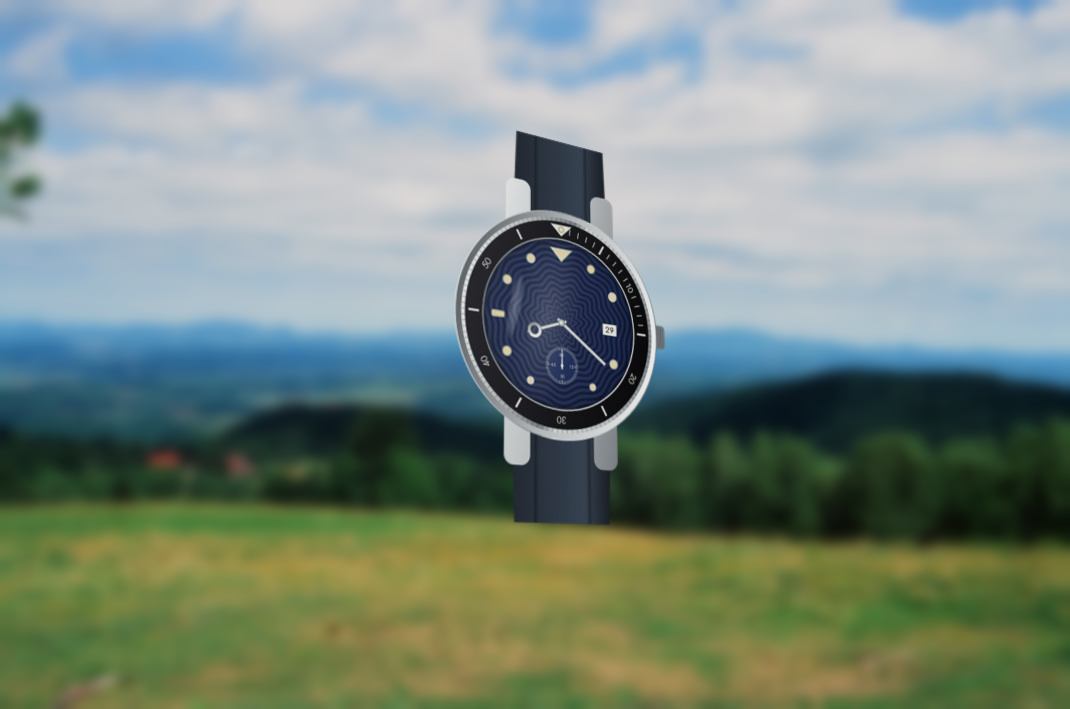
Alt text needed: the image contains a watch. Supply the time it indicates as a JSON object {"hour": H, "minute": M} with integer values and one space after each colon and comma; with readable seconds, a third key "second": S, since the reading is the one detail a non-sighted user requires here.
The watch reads {"hour": 8, "minute": 21}
